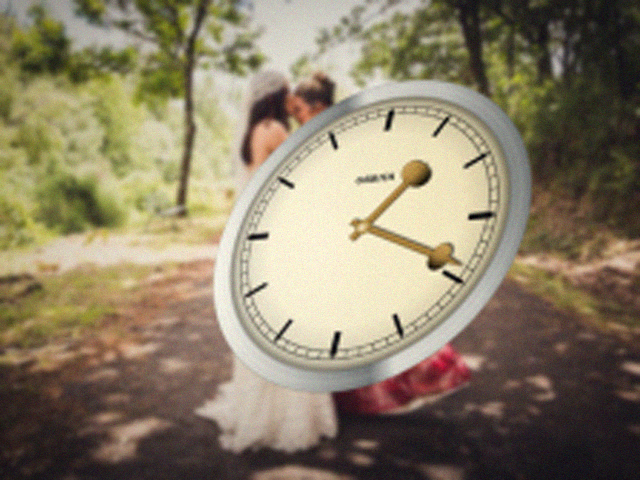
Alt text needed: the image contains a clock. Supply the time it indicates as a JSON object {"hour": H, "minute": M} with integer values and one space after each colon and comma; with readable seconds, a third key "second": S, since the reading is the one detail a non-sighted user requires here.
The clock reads {"hour": 1, "minute": 19}
